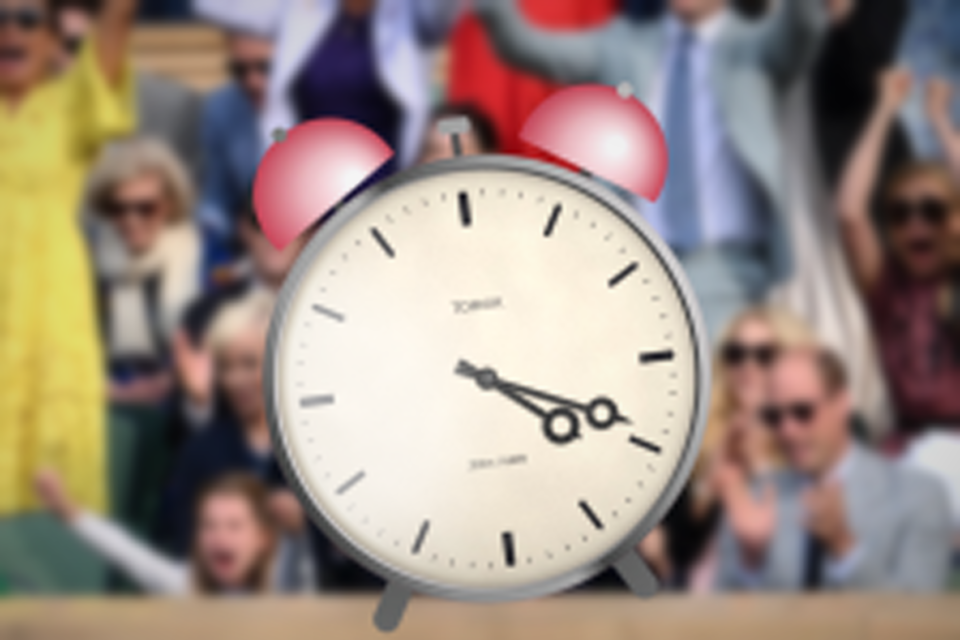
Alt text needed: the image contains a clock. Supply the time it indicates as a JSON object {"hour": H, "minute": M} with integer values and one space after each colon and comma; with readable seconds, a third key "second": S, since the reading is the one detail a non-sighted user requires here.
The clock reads {"hour": 4, "minute": 19}
